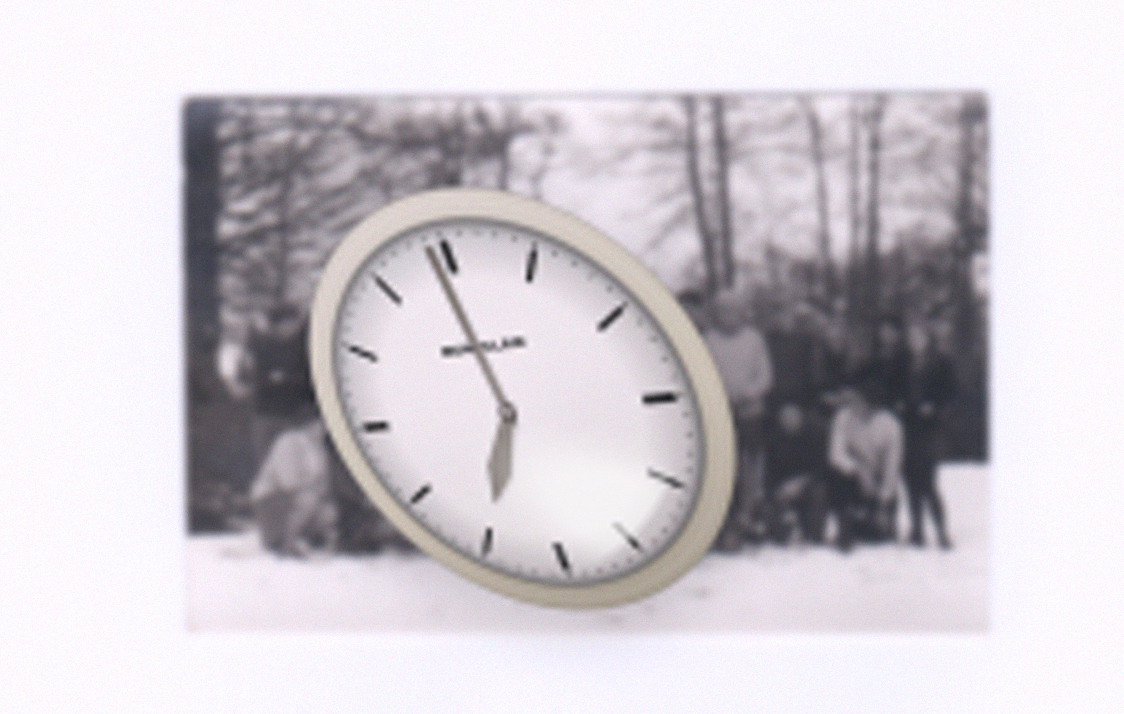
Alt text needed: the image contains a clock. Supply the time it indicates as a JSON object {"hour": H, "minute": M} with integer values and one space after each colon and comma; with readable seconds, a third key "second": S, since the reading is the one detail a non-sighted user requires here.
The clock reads {"hour": 6, "minute": 59}
